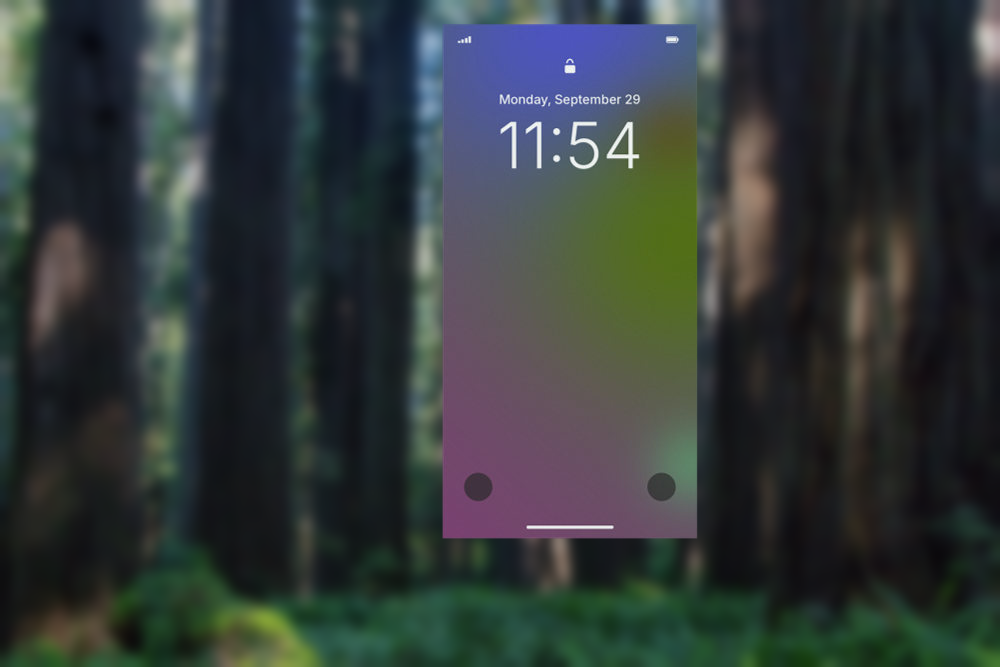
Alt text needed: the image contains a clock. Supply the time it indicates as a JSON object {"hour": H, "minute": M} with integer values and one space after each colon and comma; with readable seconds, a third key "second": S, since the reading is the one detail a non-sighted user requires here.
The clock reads {"hour": 11, "minute": 54}
